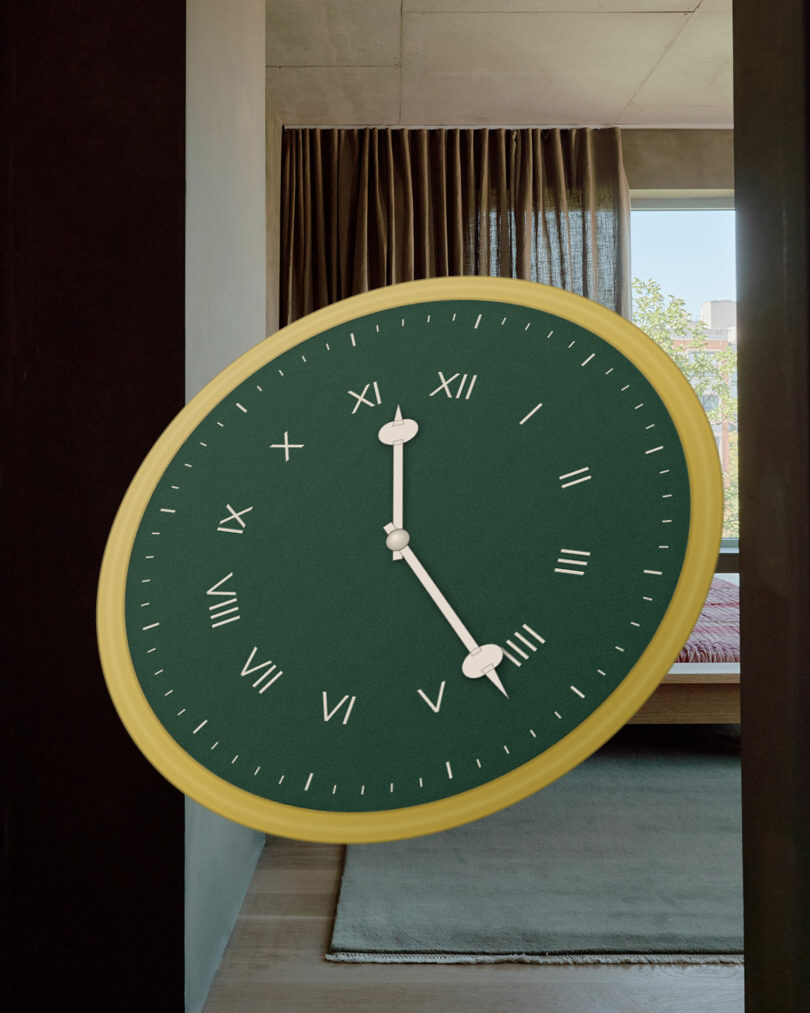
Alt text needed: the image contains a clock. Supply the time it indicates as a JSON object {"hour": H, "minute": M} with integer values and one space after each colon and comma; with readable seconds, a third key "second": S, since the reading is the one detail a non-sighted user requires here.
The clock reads {"hour": 11, "minute": 22}
